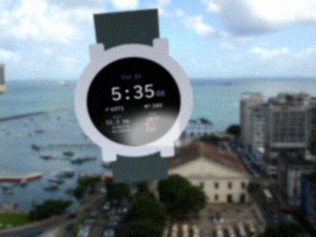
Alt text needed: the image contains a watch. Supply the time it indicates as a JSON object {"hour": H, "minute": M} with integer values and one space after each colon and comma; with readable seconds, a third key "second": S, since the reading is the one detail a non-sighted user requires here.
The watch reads {"hour": 5, "minute": 35}
